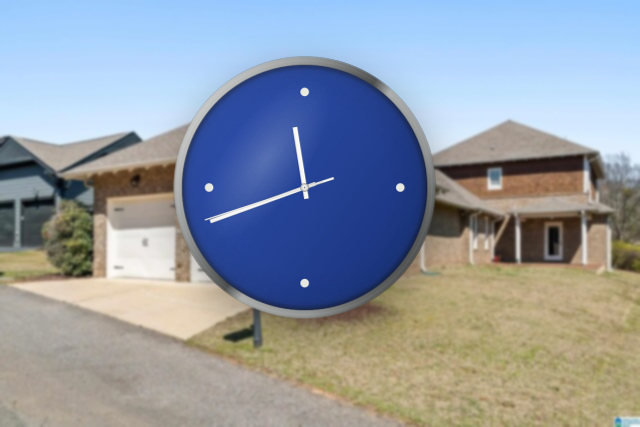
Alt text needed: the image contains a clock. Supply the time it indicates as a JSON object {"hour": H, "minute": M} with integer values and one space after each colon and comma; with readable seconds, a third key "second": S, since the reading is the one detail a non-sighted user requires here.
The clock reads {"hour": 11, "minute": 41, "second": 42}
